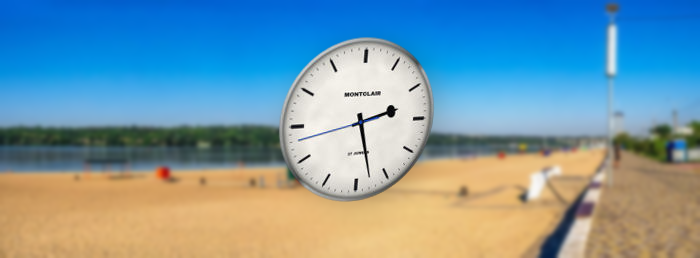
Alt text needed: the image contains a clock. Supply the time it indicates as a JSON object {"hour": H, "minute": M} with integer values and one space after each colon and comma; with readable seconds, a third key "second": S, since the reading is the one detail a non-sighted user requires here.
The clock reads {"hour": 2, "minute": 27, "second": 43}
